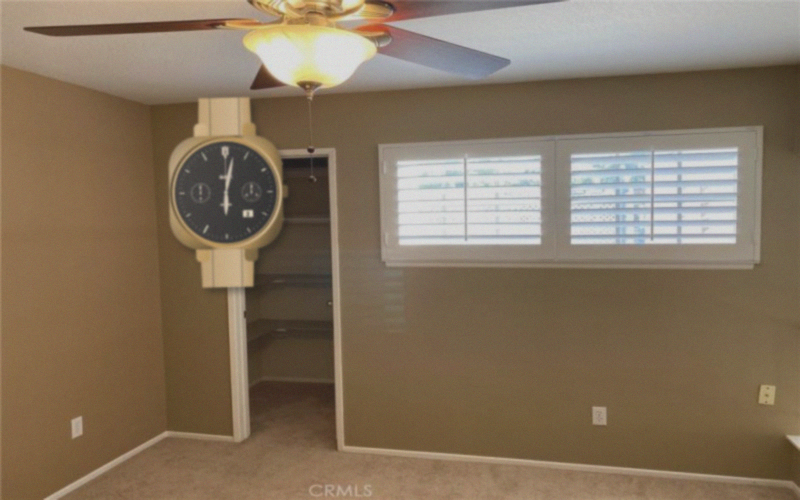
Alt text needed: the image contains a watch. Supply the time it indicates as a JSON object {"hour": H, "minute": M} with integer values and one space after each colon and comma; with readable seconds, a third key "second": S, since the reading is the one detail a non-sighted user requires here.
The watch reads {"hour": 6, "minute": 2}
